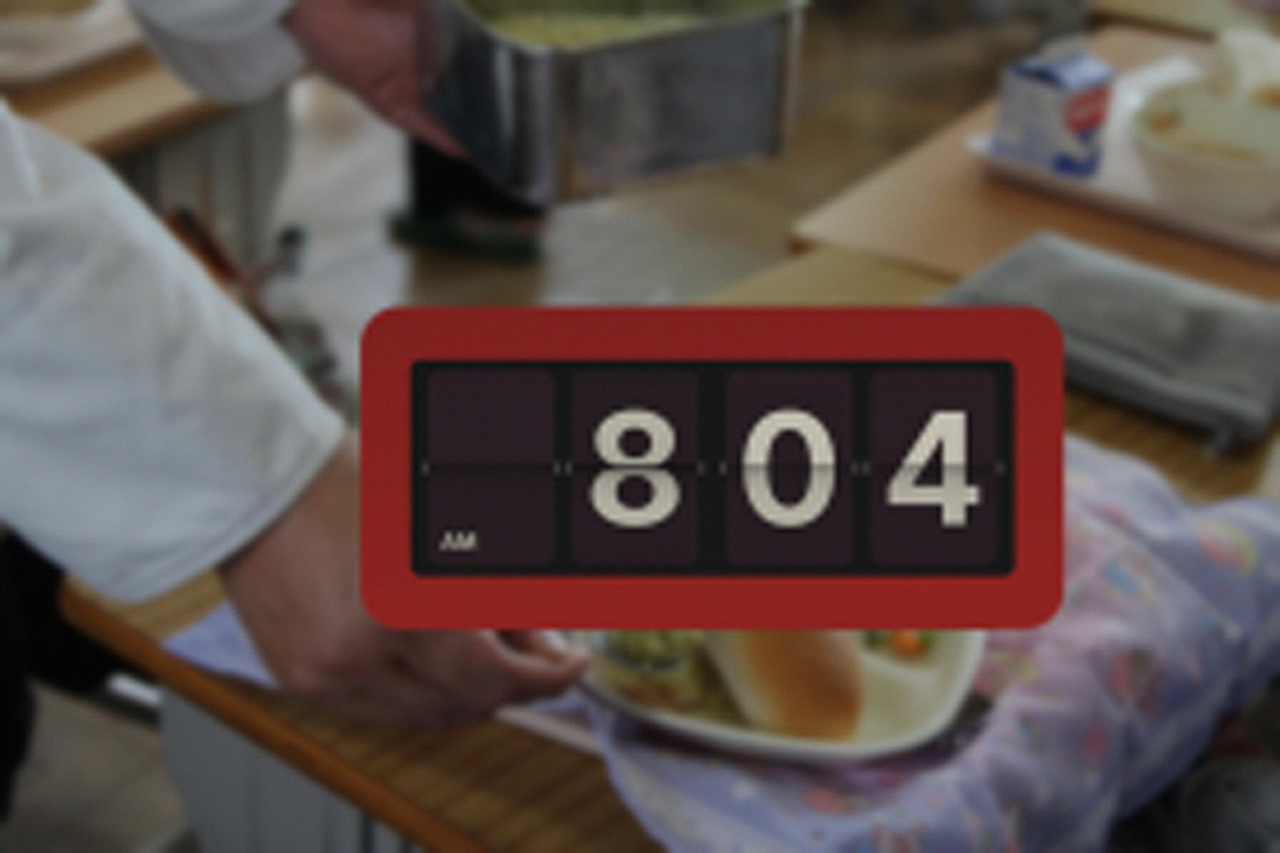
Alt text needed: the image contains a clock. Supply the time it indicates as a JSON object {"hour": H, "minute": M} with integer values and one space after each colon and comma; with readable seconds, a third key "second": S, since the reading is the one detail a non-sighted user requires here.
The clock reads {"hour": 8, "minute": 4}
